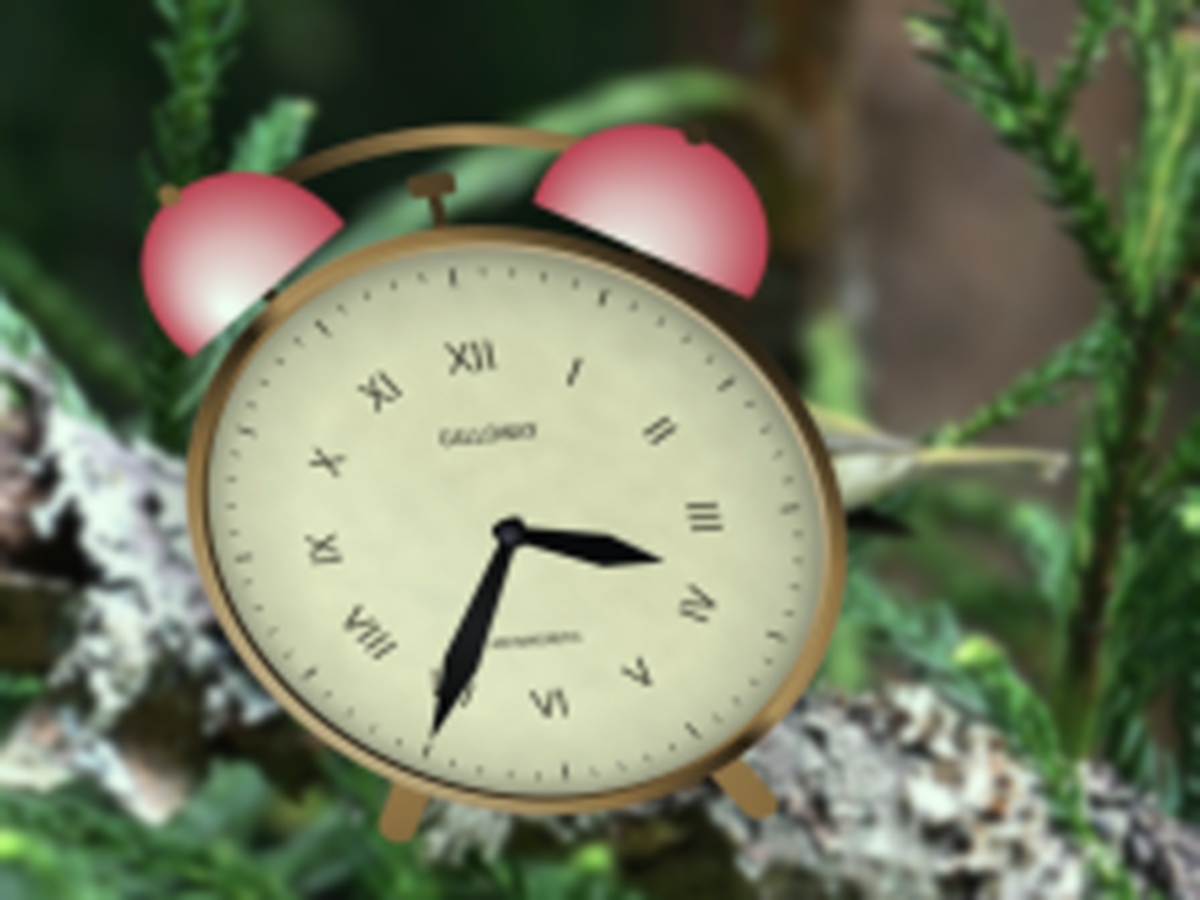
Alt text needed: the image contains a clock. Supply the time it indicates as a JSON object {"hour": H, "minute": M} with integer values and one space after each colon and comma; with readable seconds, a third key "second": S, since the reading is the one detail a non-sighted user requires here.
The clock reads {"hour": 3, "minute": 35}
